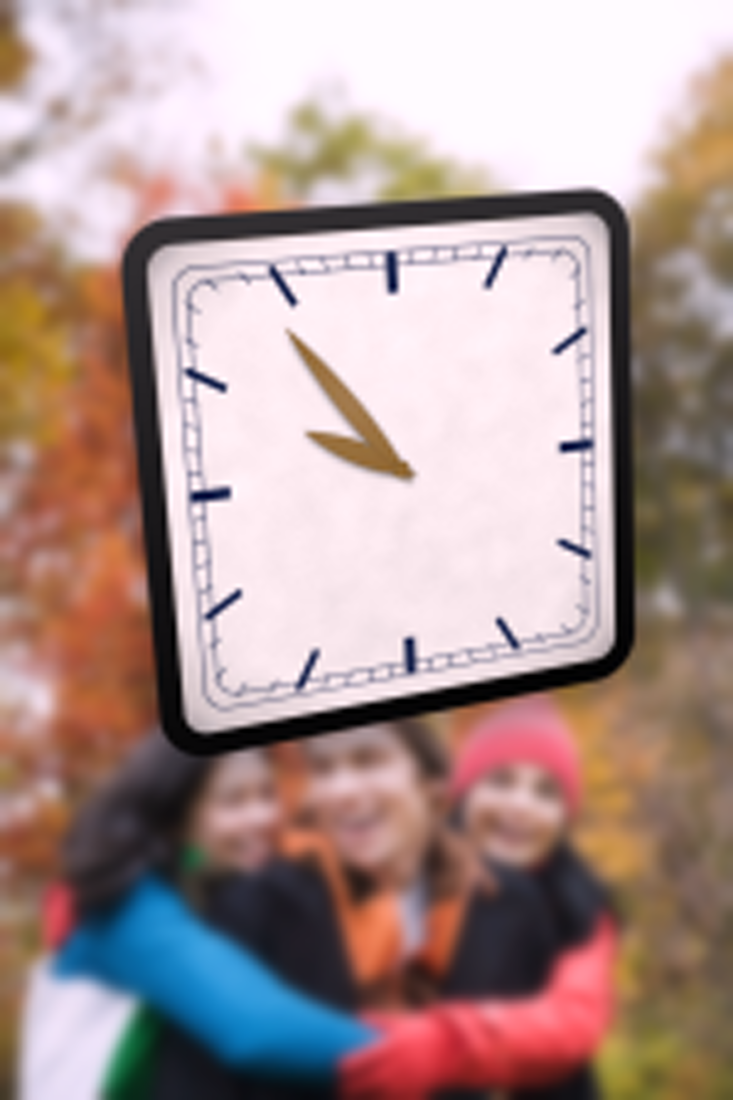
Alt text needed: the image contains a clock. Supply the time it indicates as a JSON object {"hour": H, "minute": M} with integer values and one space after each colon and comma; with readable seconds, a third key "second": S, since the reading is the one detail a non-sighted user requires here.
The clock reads {"hour": 9, "minute": 54}
